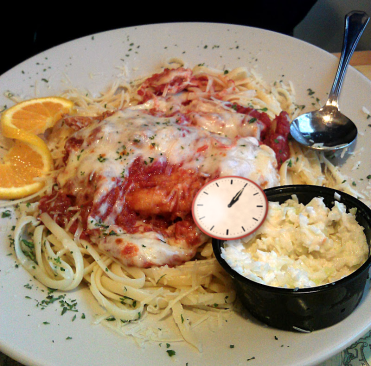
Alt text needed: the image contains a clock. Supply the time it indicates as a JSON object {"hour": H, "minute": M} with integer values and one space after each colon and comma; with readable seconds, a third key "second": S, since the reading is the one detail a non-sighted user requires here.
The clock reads {"hour": 1, "minute": 5}
